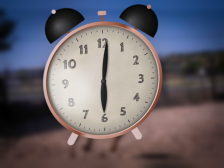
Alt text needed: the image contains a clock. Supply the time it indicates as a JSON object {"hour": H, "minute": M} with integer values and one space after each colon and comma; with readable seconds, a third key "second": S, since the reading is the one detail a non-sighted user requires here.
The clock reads {"hour": 6, "minute": 1}
